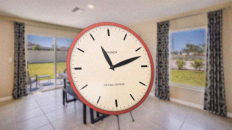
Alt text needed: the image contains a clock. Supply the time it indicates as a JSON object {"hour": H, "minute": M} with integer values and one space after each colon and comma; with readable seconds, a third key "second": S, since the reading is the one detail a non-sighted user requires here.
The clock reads {"hour": 11, "minute": 12}
